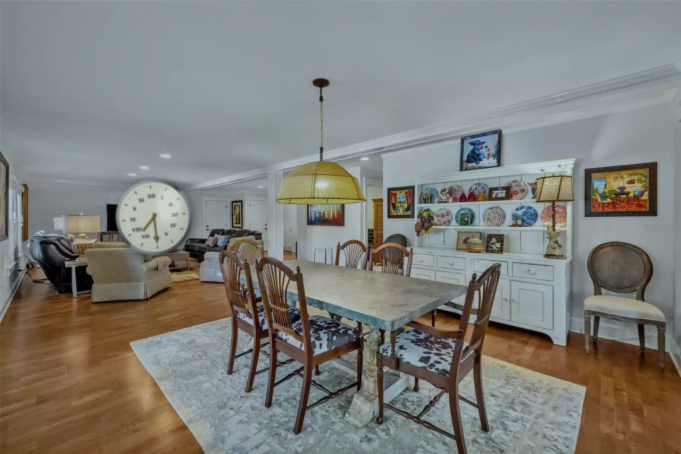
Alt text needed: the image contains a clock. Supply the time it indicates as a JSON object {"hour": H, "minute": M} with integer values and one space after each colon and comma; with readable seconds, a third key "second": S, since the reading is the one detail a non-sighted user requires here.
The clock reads {"hour": 7, "minute": 30}
